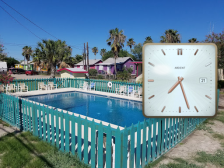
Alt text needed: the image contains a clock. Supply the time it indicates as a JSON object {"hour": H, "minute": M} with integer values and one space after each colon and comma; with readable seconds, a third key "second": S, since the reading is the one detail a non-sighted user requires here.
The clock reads {"hour": 7, "minute": 27}
